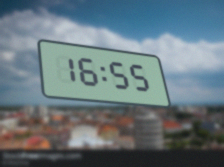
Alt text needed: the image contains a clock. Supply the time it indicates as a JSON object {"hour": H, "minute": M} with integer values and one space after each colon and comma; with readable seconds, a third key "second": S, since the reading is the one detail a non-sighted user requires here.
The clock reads {"hour": 16, "minute": 55}
